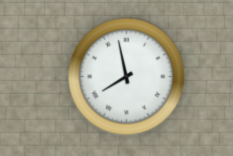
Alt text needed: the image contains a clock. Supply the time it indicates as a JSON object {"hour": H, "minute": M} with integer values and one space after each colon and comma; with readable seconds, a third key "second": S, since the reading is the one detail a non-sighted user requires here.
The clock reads {"hour": 7, "minute": 58}
